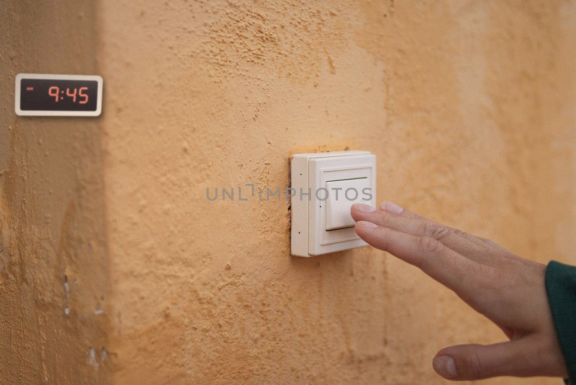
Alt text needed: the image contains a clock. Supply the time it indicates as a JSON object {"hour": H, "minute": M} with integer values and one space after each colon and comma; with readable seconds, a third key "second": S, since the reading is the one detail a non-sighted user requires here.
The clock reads {"hour": 9, "minute": 45}
